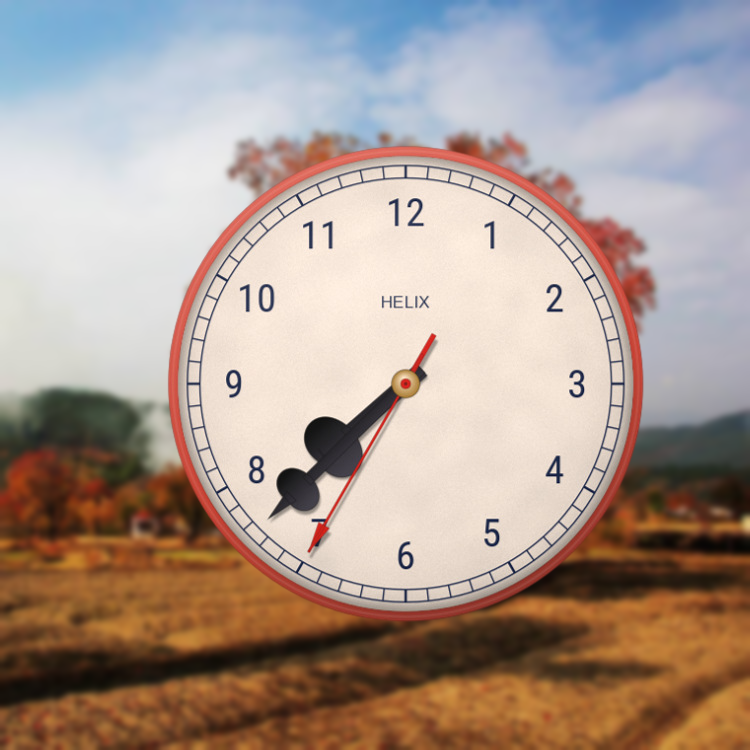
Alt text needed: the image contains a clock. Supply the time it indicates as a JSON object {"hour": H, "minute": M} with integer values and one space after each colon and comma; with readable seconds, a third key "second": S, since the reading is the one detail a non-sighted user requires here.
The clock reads {"hour": 7, "minute": 37, "second": 35}
